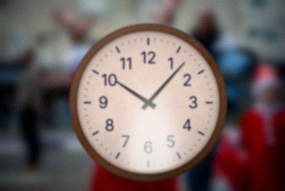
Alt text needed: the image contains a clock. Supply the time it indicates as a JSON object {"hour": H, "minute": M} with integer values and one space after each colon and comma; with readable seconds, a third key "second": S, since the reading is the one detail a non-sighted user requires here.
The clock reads {"hour": 10, "minute": 7}
